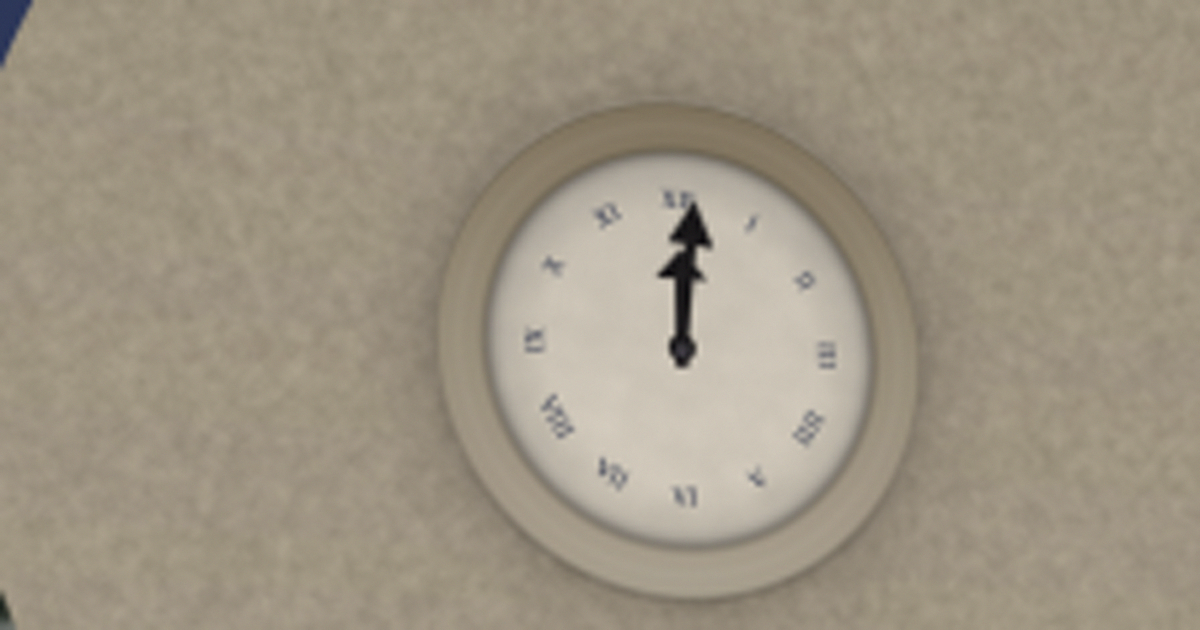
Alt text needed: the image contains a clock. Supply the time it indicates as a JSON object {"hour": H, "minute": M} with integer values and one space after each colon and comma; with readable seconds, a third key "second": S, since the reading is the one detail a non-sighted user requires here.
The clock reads {"hour": 12, "minute": 1}
